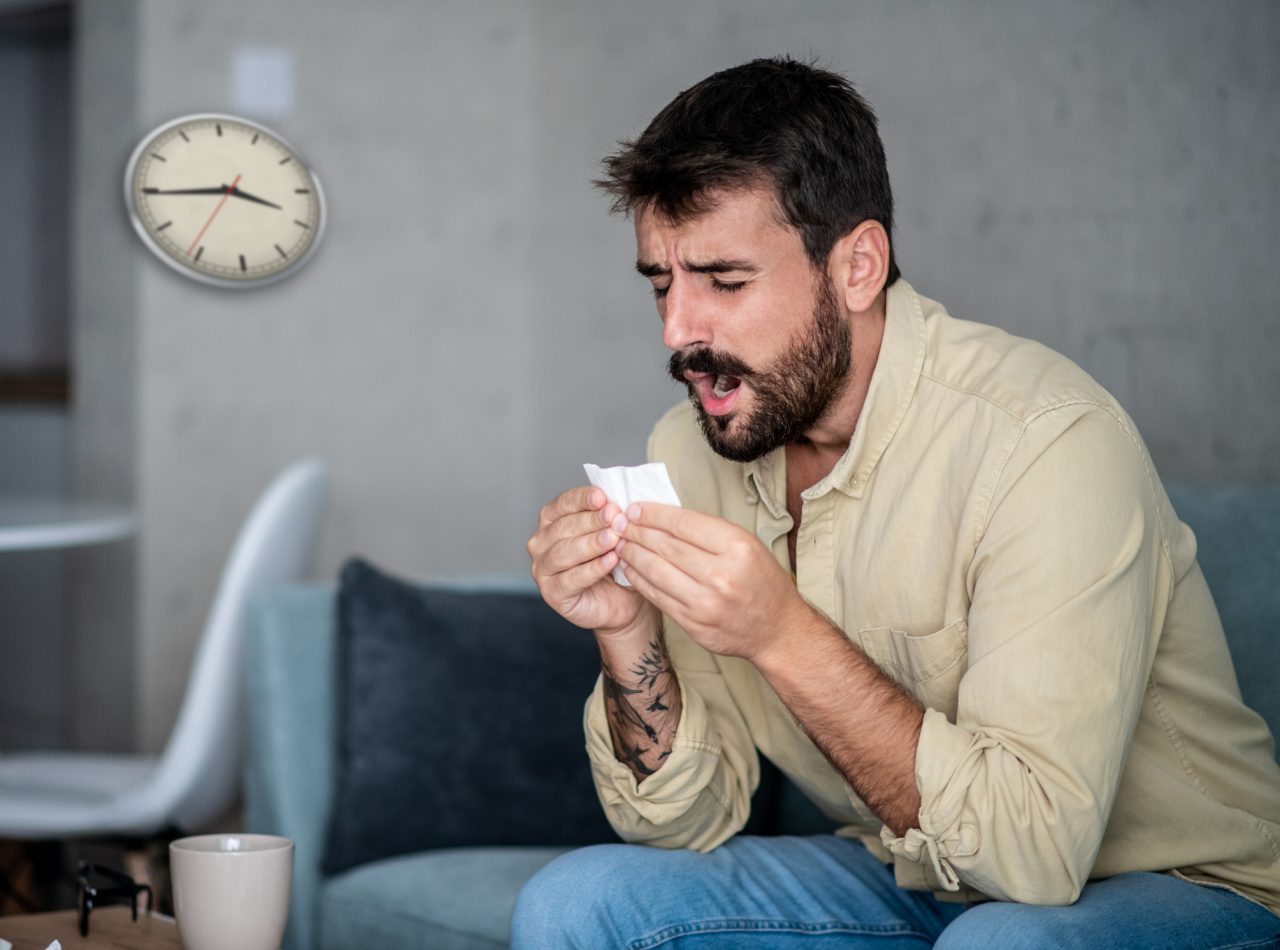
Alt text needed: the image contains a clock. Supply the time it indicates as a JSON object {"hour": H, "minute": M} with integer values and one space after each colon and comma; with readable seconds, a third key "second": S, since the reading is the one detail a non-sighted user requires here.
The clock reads {"hour": 3, "minute": 44, "second": 36}
